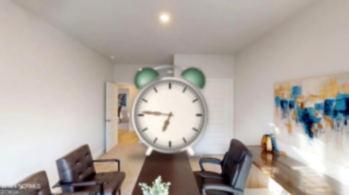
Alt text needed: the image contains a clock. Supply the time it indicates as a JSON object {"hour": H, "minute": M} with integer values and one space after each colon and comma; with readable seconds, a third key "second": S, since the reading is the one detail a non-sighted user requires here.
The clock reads {"hour": 6, "minute": 46}
